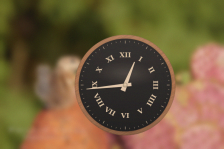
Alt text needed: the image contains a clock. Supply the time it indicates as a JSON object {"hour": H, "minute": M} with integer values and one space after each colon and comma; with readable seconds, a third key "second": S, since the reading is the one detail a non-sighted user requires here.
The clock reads {"hour": 12, "minute": 44}
